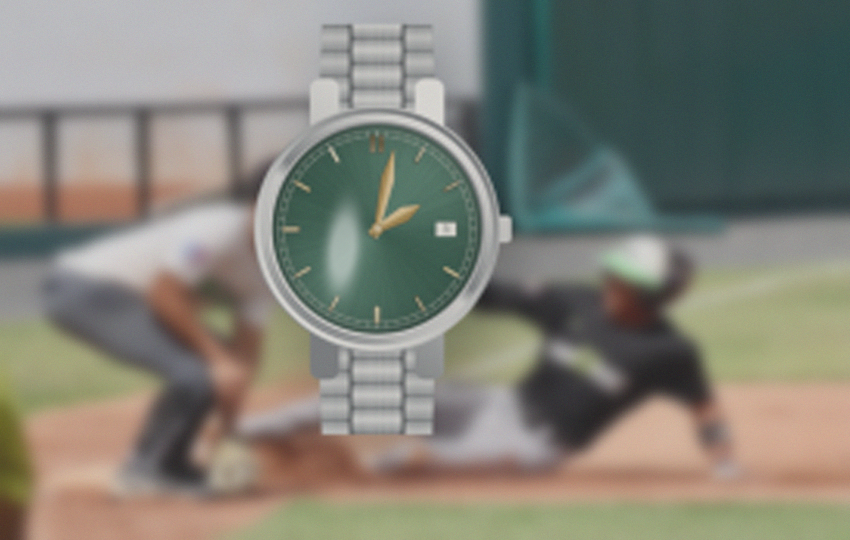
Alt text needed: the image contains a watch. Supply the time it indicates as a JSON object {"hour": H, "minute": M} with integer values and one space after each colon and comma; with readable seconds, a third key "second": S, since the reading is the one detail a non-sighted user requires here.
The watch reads {"hour": 2, "minute": 2}
